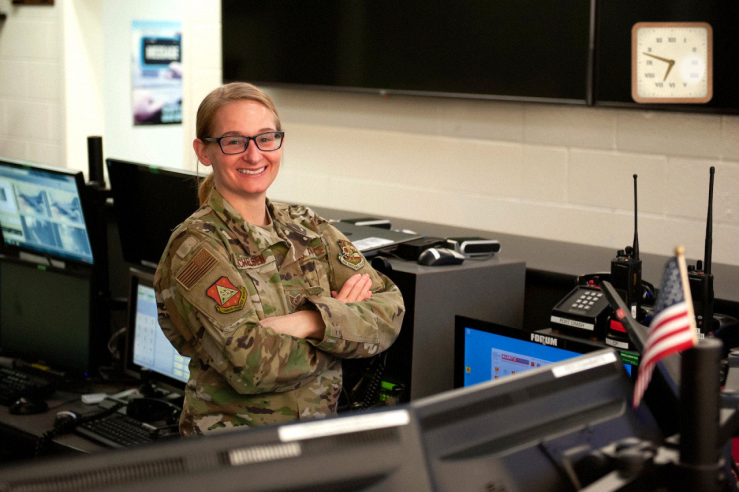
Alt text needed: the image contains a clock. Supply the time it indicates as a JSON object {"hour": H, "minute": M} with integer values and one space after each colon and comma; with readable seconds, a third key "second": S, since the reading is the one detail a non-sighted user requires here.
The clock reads {"hour": 6, "minute": 48}
